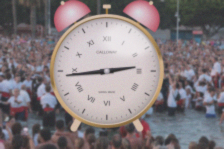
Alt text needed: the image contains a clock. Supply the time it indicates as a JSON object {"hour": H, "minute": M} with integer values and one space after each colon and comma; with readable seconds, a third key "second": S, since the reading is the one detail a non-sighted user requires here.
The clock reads {"hour": 2, "minute": 44}
